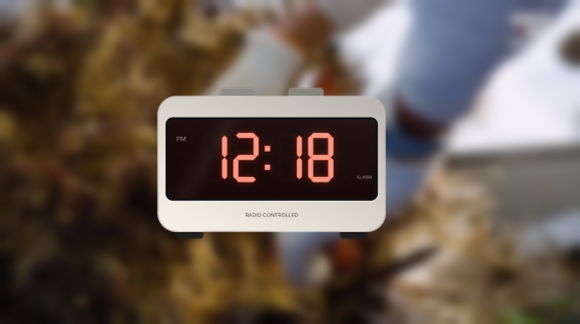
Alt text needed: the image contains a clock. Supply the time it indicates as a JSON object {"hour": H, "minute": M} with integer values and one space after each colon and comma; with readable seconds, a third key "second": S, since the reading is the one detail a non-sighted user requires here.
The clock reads {"hour": 12, "minute": 18}
